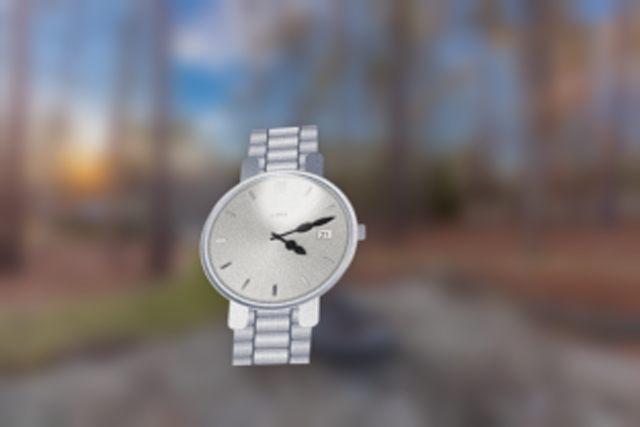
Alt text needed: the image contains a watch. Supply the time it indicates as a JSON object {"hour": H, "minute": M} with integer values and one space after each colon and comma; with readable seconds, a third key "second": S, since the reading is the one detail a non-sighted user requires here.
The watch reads {"hour": 4, "minute": 12}
